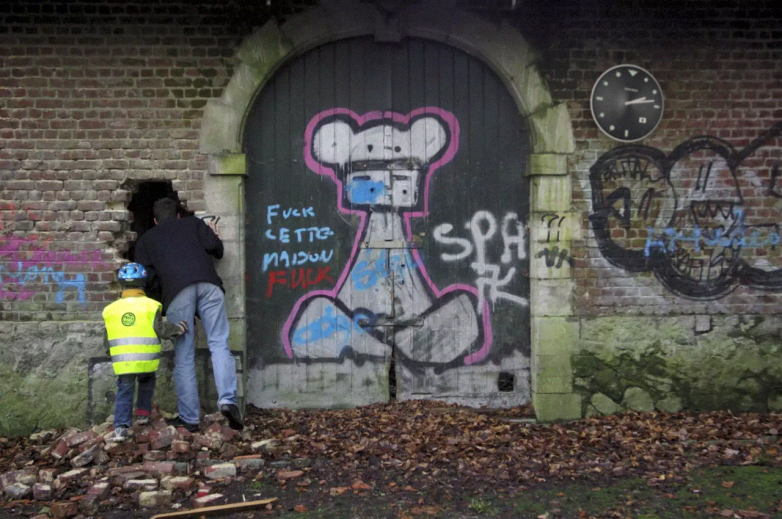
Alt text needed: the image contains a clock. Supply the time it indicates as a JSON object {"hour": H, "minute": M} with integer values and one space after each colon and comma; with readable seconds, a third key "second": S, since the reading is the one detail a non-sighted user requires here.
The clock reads {"hour": 2, "minute": 13}
